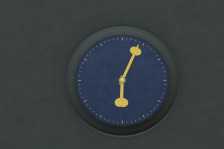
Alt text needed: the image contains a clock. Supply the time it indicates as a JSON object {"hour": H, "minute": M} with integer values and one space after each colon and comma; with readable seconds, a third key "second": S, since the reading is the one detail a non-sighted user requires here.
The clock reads {"hour": 6, "minute": 4}
